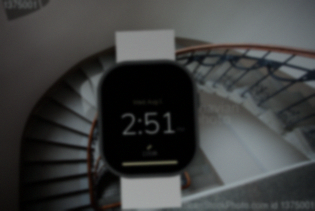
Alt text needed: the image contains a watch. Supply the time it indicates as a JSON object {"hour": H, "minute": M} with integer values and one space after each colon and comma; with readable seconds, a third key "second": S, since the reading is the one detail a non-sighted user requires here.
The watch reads {"hour": 2, "minute": 51}
